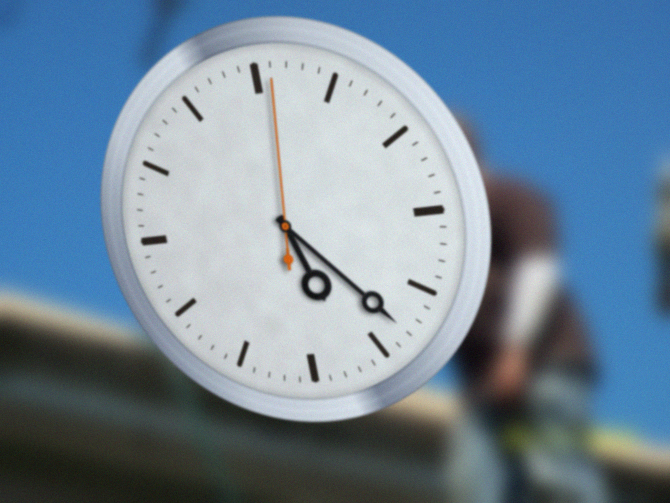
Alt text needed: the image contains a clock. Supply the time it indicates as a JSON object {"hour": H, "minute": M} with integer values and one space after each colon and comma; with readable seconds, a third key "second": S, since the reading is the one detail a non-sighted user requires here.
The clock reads {"hour": 5, "minute": 23, "second": 1}
